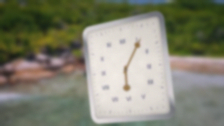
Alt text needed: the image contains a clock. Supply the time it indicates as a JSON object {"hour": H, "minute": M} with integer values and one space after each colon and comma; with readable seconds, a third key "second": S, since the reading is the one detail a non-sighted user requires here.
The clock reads {"hour": 6, "minute": 6}
